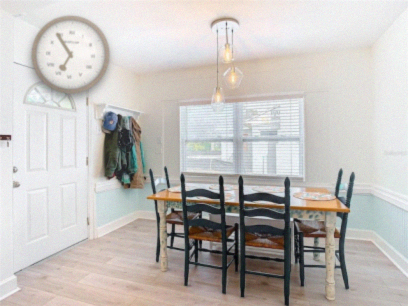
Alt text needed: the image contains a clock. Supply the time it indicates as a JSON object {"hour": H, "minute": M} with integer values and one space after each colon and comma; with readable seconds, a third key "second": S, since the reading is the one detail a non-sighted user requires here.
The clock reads {"hour": 6, "minute": 54}
